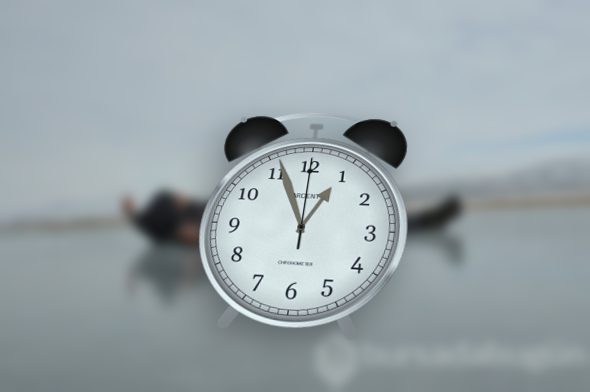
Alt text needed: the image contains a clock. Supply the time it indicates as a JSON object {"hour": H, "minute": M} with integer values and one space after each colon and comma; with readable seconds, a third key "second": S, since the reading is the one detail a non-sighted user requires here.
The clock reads {"hour": 12, "minute": 56, "second": 0}
